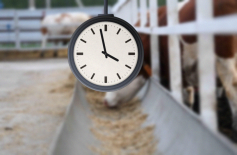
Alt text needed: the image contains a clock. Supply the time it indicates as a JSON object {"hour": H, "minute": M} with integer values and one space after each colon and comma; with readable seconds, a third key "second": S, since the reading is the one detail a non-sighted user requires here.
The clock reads {"hour": 3, "minute": 58}
